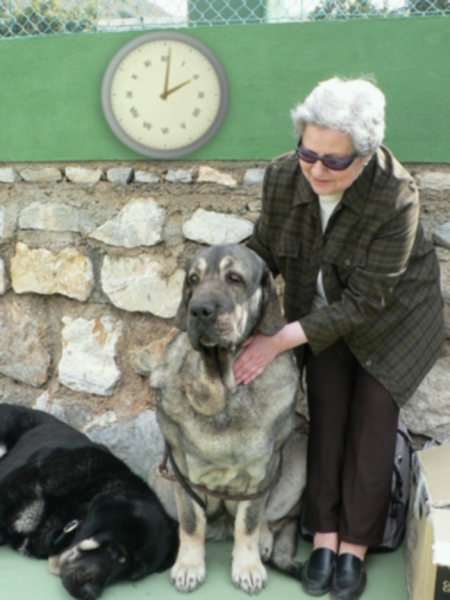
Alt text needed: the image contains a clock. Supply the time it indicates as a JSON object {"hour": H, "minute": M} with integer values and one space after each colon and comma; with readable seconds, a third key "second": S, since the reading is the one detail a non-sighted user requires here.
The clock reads {"hour": 2, "minute": 1}
